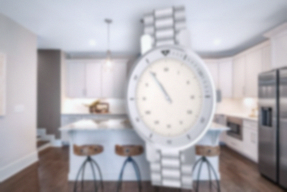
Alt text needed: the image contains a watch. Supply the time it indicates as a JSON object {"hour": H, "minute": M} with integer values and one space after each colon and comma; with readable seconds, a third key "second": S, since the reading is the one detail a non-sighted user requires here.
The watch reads {"hour": 10, "minute": 54}
